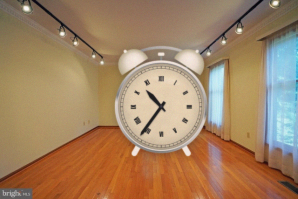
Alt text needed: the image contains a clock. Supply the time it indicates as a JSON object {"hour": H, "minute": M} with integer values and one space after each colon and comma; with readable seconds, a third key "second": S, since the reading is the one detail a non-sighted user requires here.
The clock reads {"hour": 10, "minute": 36}
